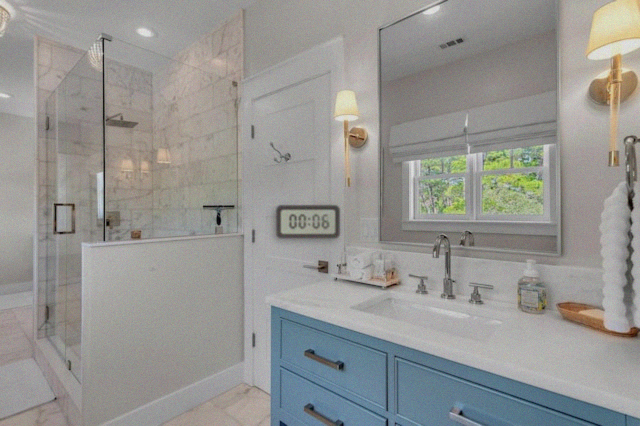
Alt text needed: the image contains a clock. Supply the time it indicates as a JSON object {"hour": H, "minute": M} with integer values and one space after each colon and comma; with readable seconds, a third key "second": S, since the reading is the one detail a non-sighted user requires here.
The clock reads {"hour": 0, "minute": 6}
